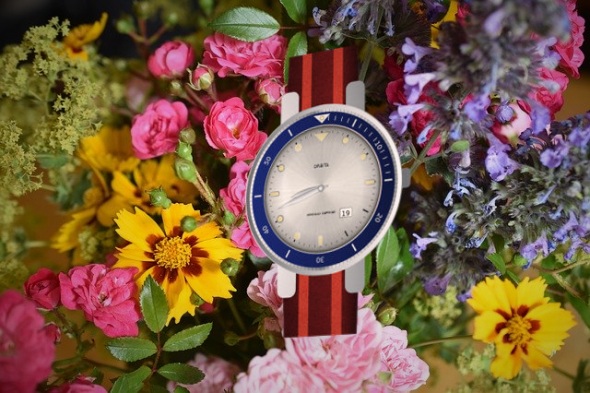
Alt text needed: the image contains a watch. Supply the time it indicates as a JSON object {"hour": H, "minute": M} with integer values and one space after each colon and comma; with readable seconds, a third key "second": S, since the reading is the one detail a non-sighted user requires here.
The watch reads {"hour": 8, "minute": 42}
